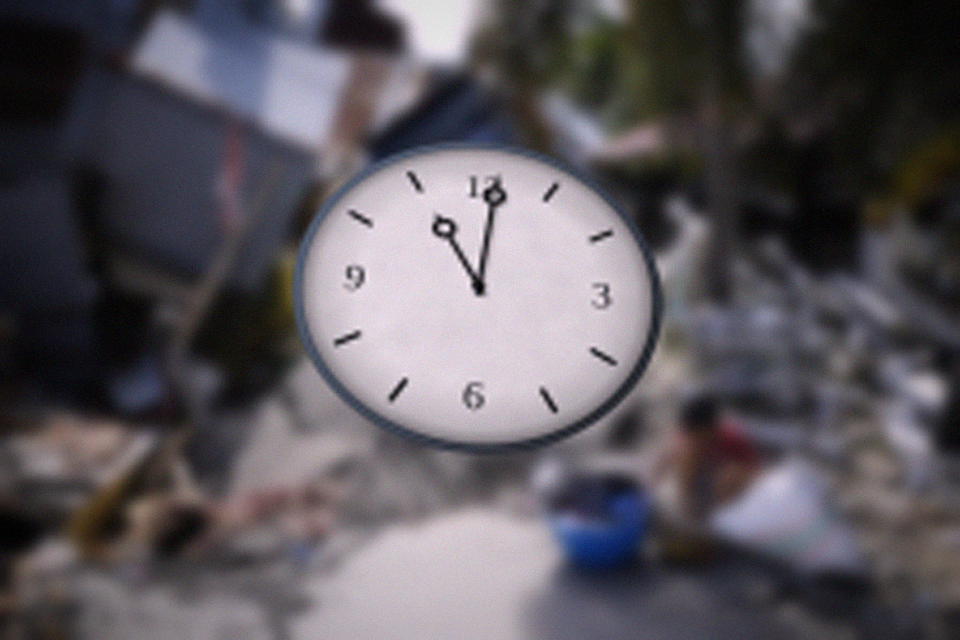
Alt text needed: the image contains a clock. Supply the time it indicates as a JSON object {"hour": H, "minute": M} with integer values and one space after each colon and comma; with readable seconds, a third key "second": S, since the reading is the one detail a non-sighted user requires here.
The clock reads {"hour": 11, "minute": 1}
